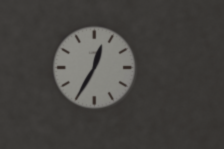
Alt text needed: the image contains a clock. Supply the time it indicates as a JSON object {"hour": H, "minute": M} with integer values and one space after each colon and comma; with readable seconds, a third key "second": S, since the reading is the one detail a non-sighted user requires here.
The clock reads {"hour": 12, "minute": 35}
